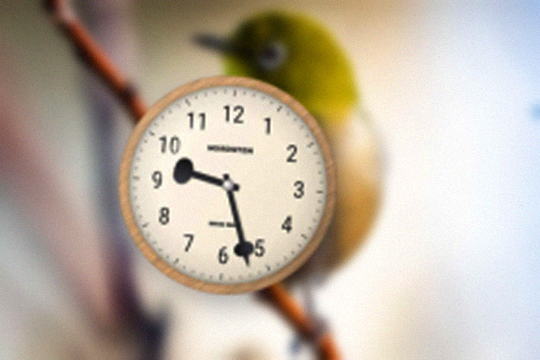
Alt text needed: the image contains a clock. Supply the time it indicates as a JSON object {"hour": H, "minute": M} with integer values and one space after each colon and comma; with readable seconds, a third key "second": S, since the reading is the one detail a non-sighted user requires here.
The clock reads {"hour": 9, "minute": 27}
